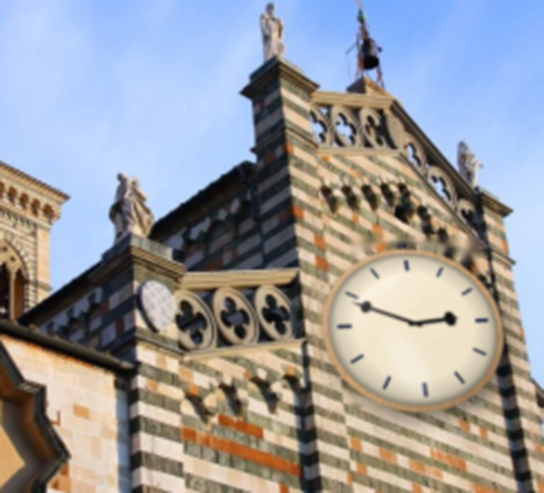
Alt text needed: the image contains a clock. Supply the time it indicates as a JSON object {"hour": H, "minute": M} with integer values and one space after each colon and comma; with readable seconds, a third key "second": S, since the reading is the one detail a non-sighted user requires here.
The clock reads {"hour": 2, "minute": 49}
